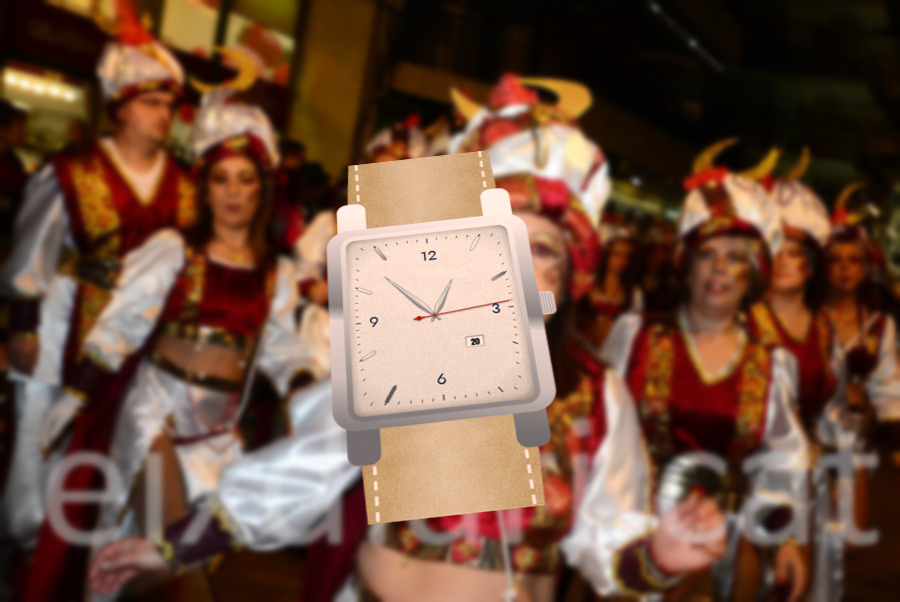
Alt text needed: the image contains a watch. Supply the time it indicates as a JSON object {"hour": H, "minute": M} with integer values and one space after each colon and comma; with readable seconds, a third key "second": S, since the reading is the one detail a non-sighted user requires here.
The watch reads {"hour": 12, "minute": 53, "second": 14}
